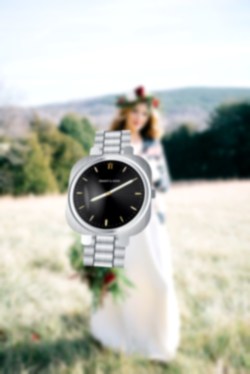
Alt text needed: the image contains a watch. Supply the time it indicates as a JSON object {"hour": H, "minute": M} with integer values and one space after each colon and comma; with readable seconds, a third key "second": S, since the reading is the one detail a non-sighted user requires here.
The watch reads {"hour": 8, "minute": 10}
